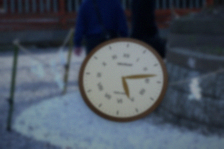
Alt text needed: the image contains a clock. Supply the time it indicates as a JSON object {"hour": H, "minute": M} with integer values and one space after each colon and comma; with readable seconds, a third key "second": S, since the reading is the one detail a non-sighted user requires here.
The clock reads {"hour": 5, "minute": 13}
